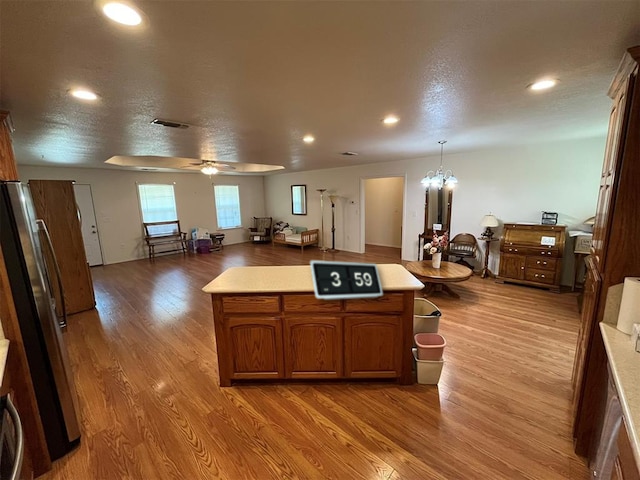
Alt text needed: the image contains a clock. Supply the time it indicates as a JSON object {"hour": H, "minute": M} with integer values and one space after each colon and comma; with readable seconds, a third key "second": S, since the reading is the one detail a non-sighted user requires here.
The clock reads {"hour": 3, "minute": 59}
